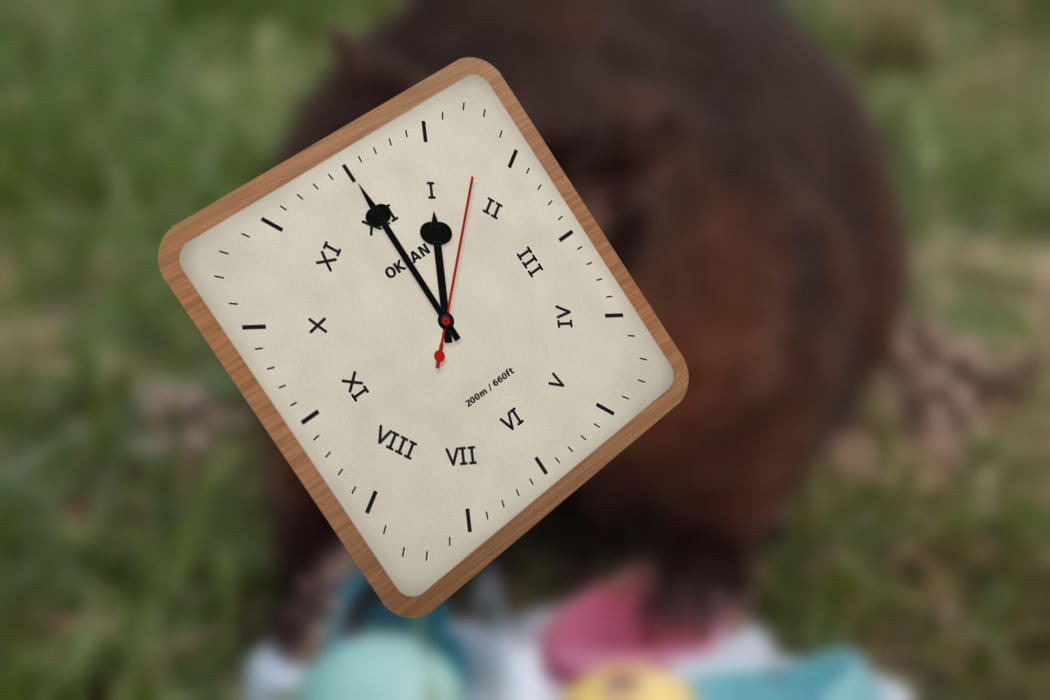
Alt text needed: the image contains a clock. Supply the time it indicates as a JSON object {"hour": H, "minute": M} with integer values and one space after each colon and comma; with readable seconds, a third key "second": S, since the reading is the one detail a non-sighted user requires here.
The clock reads {"hour": 1, "minute": 0, "second": 8}
